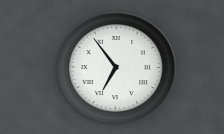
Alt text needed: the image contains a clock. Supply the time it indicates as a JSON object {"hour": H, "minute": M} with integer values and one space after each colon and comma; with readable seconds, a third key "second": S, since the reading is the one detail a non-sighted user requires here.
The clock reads {"hour": 6, "minute": 54}
